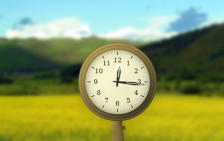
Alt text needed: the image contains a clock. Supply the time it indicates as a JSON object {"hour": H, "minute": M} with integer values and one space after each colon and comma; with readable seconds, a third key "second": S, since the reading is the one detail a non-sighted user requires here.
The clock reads {"hour": 12, "minute": 16}
